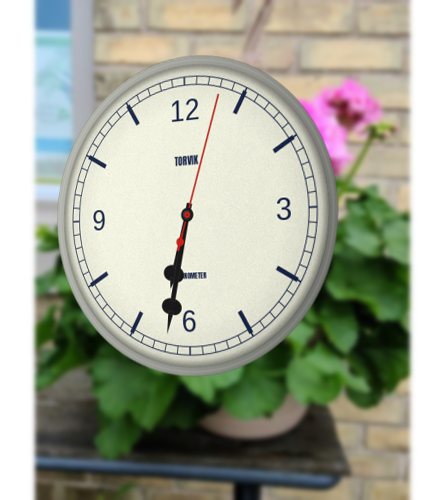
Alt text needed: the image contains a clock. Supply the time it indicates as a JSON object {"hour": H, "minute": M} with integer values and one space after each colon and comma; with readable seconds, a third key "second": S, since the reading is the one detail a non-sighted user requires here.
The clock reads {"hour": 6, "minute": 32, "second": 3}
